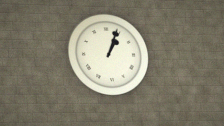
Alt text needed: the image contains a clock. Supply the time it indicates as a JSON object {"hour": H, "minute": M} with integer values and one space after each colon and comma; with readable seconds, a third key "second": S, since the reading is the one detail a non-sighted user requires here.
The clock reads {"hour": 1, "minute": 4}
